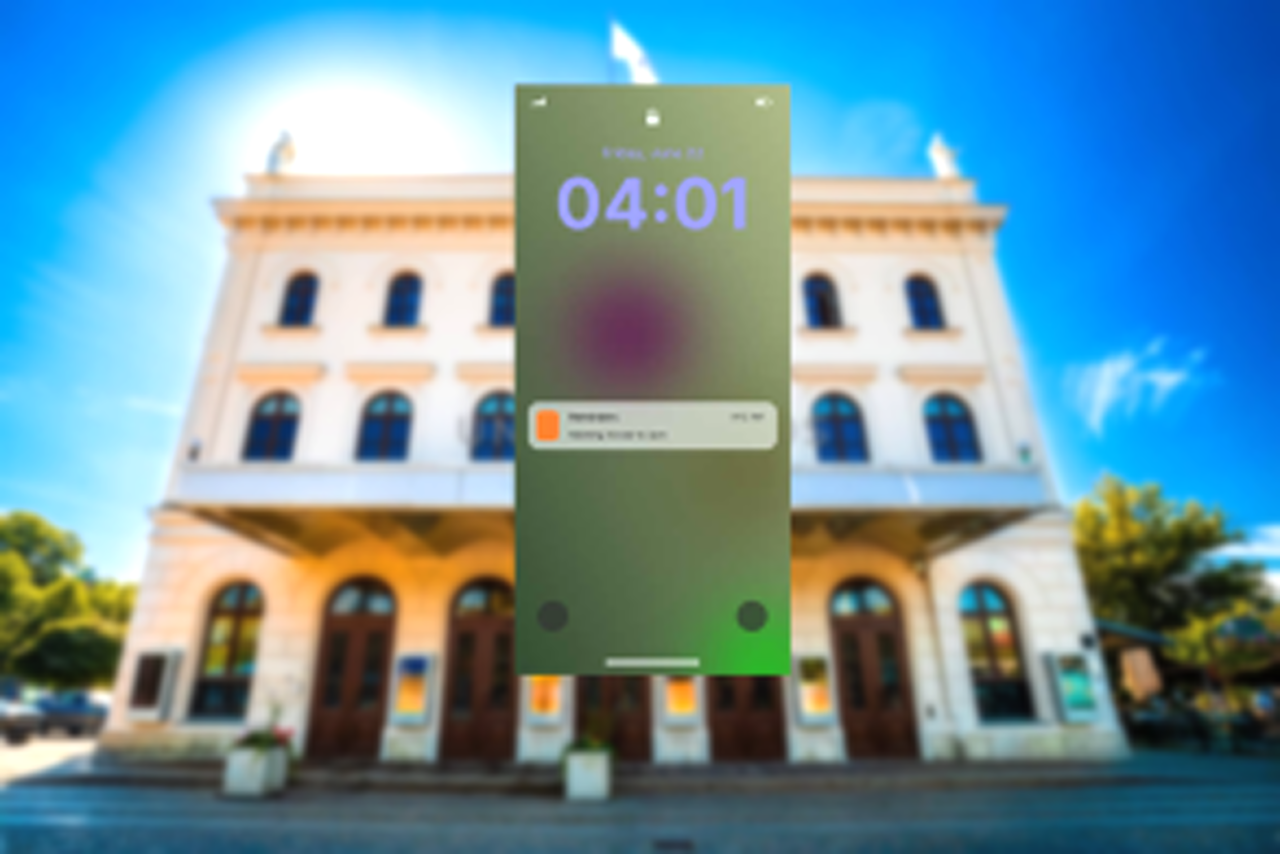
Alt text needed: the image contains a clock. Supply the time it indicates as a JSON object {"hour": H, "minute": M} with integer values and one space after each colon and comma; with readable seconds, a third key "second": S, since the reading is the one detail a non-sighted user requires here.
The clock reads {"hour": 4, "minute": 1}
